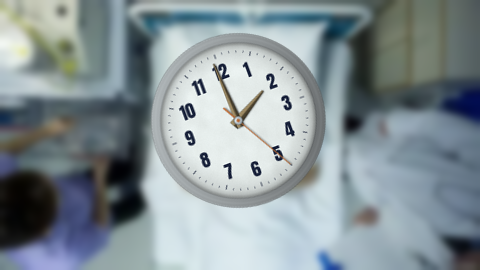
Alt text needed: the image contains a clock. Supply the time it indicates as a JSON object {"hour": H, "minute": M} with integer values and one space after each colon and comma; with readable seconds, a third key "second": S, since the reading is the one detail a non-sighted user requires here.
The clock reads {"hour": 1, "minute": 59, "second": 25}
